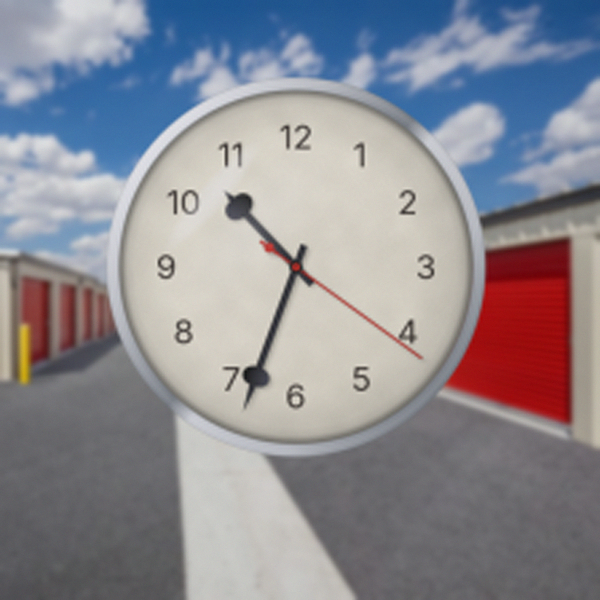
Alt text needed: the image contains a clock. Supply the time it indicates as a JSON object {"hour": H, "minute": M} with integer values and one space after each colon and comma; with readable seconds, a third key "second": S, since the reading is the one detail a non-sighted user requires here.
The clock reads {"hour": 10, "minute": 33, "second": 21}
